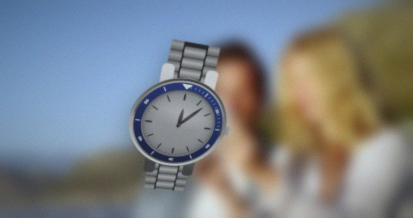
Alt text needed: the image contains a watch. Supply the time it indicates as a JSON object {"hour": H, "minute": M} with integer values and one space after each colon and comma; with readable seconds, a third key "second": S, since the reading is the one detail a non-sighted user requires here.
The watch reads {"hour": 12, "minute": 7}
